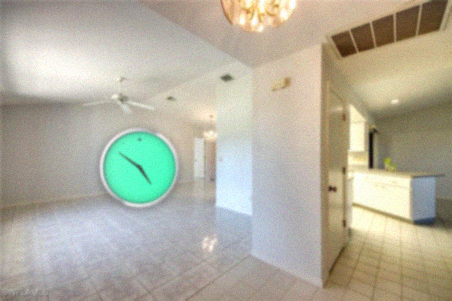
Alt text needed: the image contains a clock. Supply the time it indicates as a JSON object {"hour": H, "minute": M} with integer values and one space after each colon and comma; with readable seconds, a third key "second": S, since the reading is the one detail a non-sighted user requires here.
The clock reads {"hour": 4, "minute": 51}
